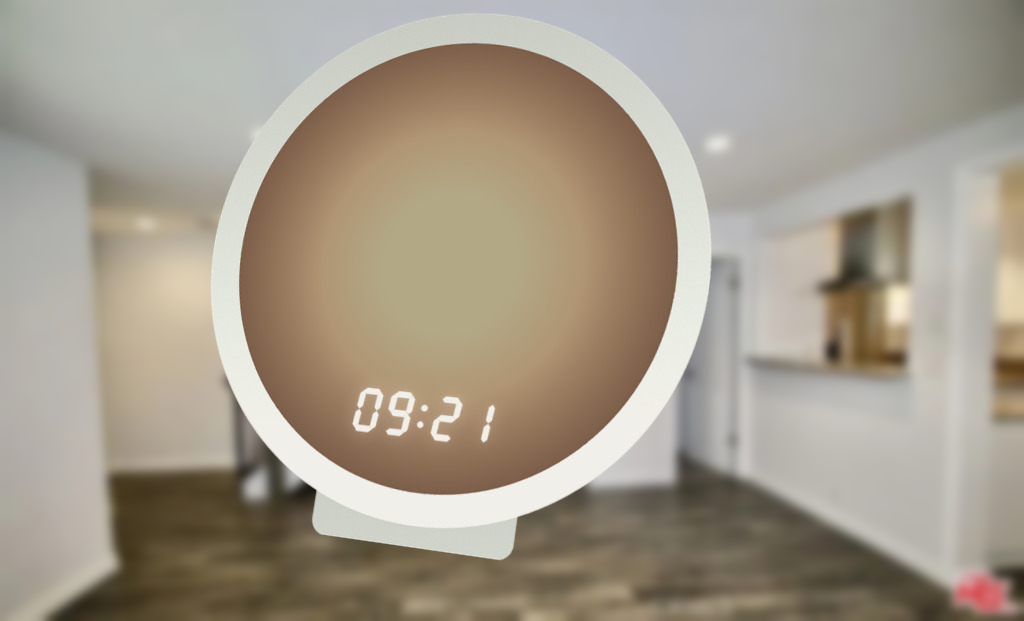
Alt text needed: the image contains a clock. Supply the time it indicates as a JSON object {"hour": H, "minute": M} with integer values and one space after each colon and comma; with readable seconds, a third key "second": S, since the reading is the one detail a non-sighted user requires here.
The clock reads {"hour": 9, "minute": 21}
